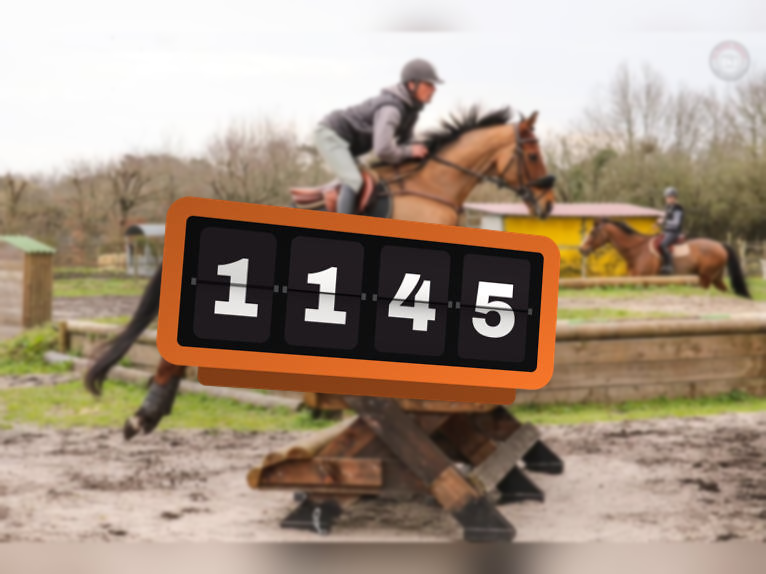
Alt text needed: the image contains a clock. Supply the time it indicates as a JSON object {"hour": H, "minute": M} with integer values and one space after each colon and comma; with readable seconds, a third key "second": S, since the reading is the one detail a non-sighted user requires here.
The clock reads {"hour": 11, "minute": 45}
